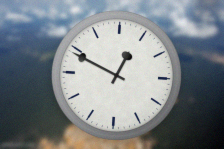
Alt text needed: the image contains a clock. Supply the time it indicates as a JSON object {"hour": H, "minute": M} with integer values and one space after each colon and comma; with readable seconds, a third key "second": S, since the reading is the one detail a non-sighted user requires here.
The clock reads {"hour": 12, "minute": 49}
